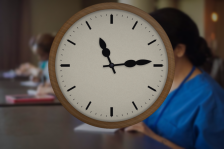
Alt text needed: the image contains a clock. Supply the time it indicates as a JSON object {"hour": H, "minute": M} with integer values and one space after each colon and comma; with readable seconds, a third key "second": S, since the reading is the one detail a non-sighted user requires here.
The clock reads {"hour": 11, "minute": 14}
